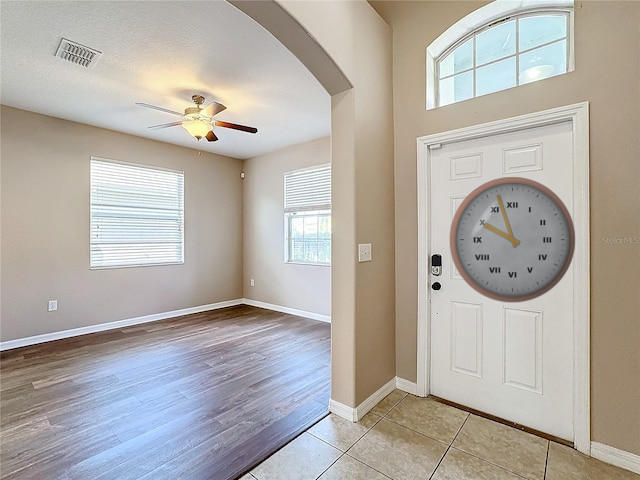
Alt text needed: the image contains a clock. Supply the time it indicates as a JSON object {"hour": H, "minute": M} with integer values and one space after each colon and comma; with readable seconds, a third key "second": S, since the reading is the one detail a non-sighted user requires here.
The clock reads {"hour": 9, "minute": 57}
